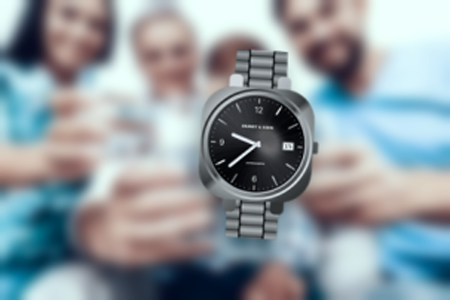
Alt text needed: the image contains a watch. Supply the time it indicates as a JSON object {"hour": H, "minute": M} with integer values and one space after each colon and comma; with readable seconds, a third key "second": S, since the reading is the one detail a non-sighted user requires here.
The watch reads {"hour": 9, "minute": 38}
